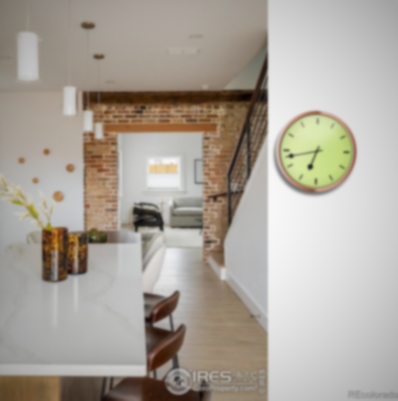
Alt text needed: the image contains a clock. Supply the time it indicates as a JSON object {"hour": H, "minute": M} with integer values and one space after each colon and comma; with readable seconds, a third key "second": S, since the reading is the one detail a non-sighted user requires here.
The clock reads {"hour": 6, "minute": 43}
